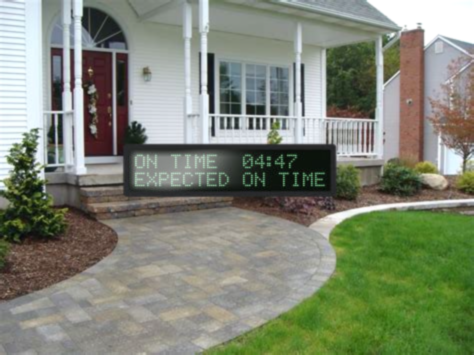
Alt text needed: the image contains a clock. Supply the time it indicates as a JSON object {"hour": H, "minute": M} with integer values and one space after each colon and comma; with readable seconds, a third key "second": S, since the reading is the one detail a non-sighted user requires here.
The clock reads {"hour": 4, "minute": 47}
